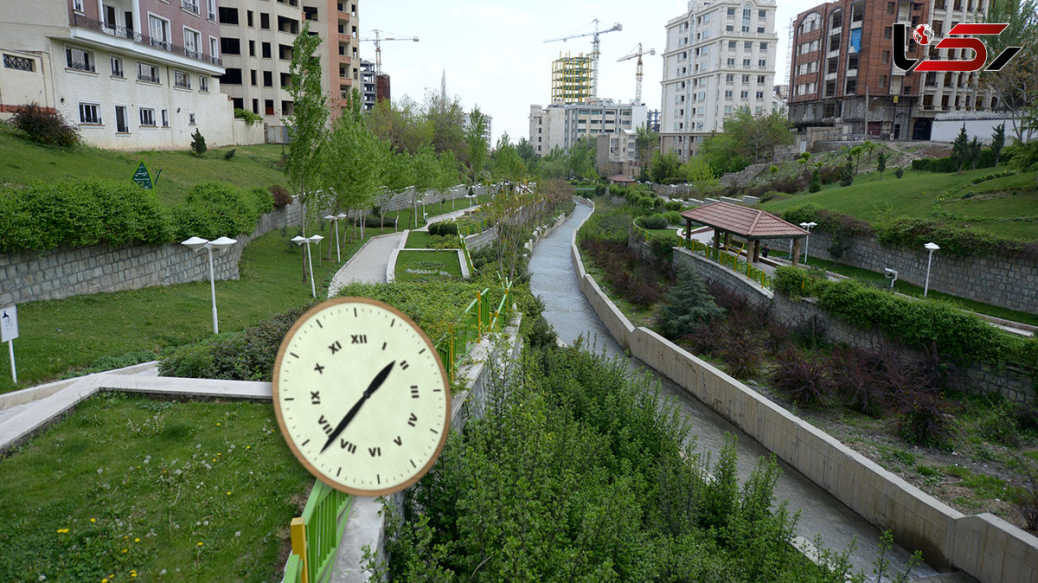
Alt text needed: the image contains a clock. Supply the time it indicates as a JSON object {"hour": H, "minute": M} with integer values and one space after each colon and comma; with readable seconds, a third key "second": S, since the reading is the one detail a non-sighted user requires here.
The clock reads {"hour": 1, "minute": 38}
